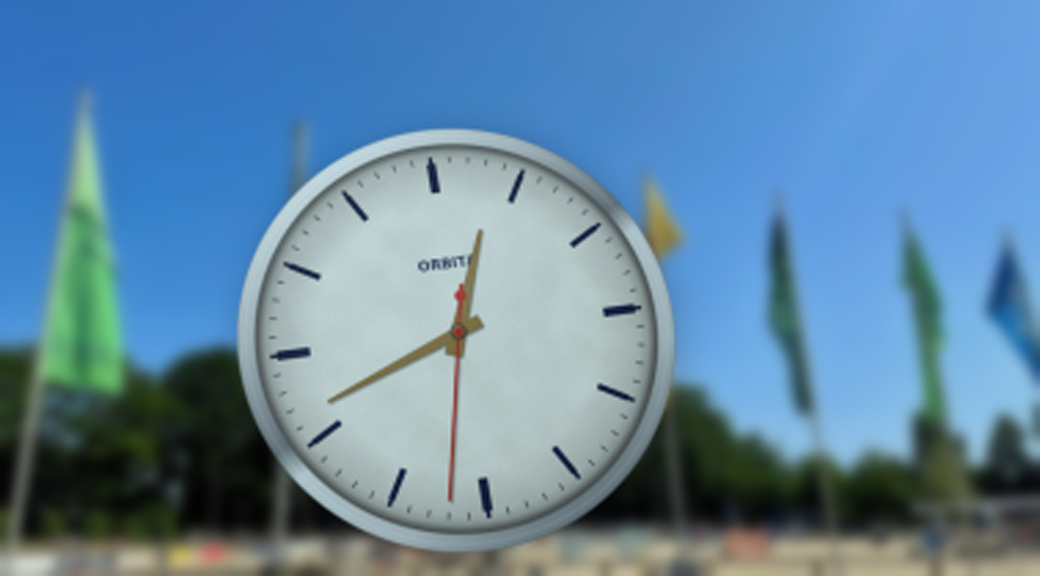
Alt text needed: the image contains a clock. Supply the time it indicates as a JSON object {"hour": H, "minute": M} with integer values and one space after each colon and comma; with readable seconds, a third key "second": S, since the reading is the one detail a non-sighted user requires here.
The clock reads {"hour": 12, "minute": 41, "second": 32}
